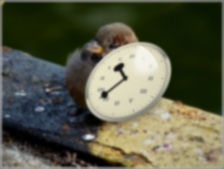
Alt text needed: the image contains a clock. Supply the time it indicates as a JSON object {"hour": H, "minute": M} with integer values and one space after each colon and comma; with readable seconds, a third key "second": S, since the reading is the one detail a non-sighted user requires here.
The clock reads {"hour": 10, "minute": 37}
